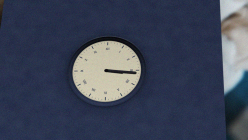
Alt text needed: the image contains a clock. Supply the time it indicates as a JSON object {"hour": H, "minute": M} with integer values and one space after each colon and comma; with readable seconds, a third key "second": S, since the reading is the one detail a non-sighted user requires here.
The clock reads {"hour": 3, "minute": 16}
